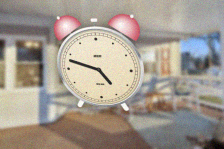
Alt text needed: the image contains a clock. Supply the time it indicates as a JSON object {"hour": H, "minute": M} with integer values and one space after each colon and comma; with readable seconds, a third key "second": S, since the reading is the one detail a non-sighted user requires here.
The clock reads {"hour": 4, "minute": 48}
